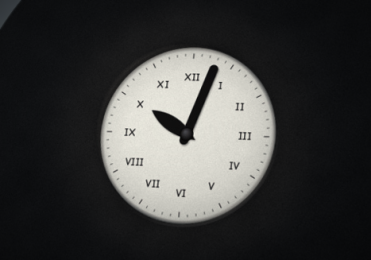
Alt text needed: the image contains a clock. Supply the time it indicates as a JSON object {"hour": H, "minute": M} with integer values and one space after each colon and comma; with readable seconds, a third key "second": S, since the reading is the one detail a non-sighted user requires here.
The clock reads {"hour": 10, "minute": 3}
